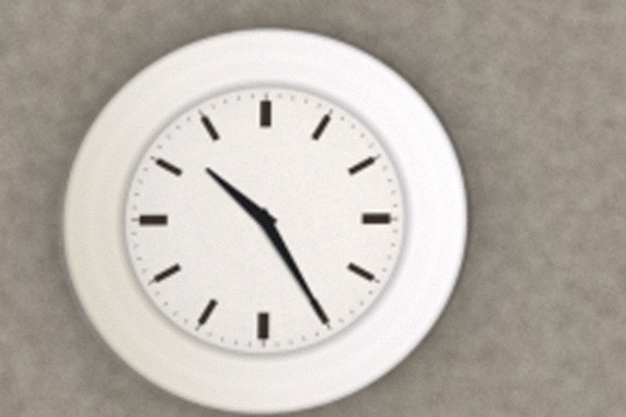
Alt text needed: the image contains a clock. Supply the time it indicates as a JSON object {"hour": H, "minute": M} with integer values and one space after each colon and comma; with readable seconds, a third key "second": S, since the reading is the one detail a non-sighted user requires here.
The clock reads {"hour": 10, "minute": 25}
